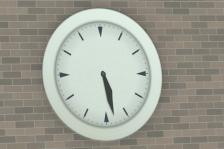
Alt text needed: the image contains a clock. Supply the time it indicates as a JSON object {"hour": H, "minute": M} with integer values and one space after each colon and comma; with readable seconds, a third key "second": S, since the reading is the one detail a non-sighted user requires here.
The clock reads {"hour": 5, "minute": 28}
